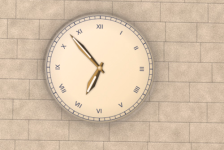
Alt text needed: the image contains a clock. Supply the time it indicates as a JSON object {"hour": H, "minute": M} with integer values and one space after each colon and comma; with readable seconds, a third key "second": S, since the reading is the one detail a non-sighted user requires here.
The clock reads {"hour": 6, "minute": 53}
